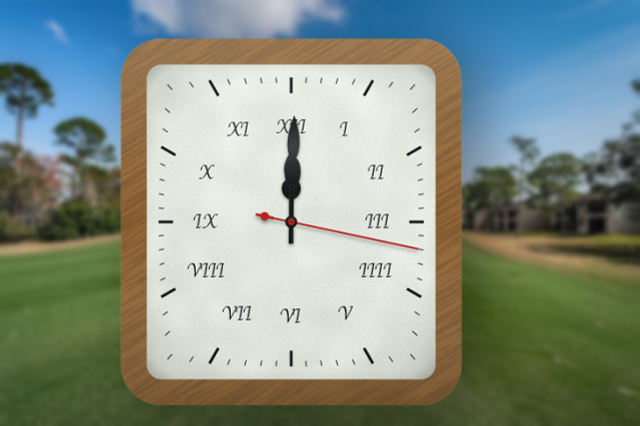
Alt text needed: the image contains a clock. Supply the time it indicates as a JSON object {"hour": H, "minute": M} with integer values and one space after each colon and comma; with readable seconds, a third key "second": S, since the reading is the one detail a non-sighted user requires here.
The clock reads {"hour": 12, "minute": 0, "second": 17}
